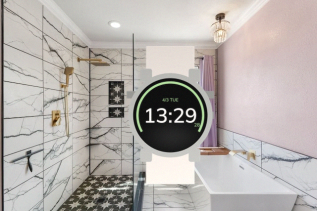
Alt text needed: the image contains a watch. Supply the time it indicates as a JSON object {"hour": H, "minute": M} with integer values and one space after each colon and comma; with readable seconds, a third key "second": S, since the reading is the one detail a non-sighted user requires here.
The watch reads {"hour": 13, "minute": 29}
